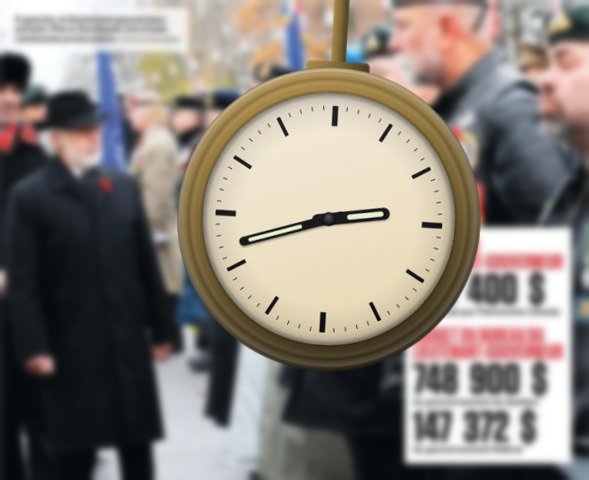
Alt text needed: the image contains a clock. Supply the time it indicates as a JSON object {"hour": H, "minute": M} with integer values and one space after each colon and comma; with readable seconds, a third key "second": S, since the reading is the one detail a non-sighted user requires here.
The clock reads {"hour": 2, "minute": 42}
